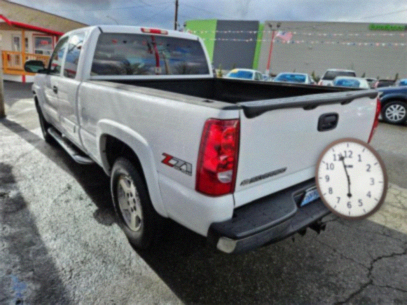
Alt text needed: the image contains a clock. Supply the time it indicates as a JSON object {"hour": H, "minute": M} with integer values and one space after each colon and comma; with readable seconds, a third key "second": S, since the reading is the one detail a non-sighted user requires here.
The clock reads {"hour": 5, "minute": 57}
